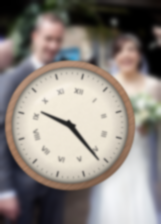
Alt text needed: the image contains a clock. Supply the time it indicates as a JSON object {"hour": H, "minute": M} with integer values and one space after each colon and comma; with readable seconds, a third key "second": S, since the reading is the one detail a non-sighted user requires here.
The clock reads {"hour": 9, "minute": 21}
